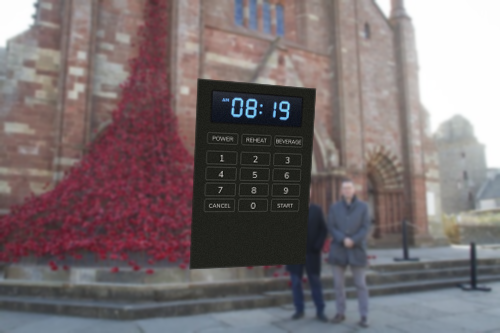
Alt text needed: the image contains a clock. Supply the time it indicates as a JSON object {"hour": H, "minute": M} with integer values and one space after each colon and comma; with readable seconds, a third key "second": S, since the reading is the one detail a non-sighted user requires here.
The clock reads {"hour": 8, "minute": 19}
